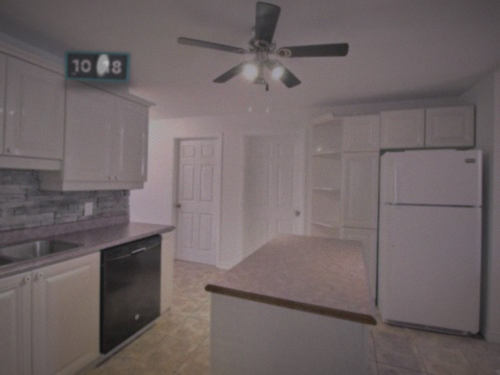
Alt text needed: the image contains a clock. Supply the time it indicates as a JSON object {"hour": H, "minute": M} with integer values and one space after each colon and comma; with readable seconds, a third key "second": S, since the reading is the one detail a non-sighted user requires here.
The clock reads {"hour": 10, "minute": 18}
